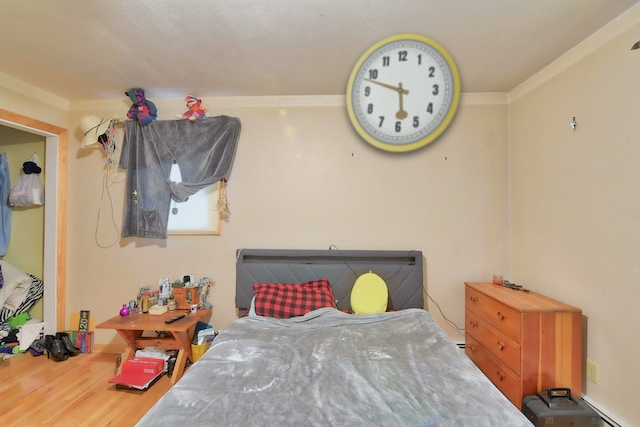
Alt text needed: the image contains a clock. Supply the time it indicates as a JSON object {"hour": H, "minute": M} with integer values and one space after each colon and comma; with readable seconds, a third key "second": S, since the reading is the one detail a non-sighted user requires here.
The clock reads {"hour": 5, "minute": 48}
